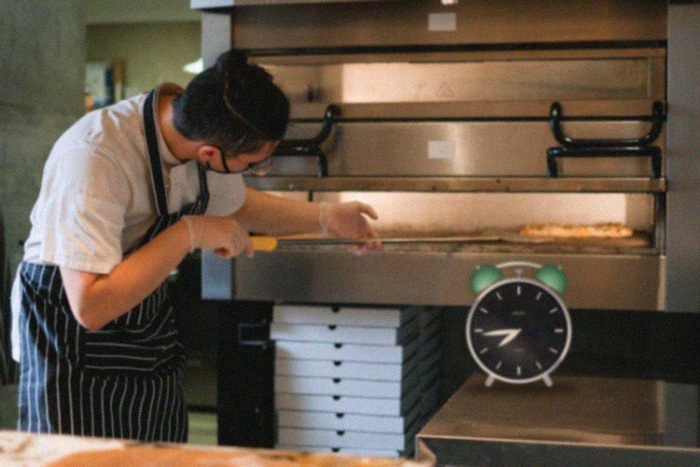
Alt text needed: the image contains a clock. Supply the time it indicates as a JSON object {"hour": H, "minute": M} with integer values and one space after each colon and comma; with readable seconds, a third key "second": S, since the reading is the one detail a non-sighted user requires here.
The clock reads {"hour": 7, "minute": 44}
